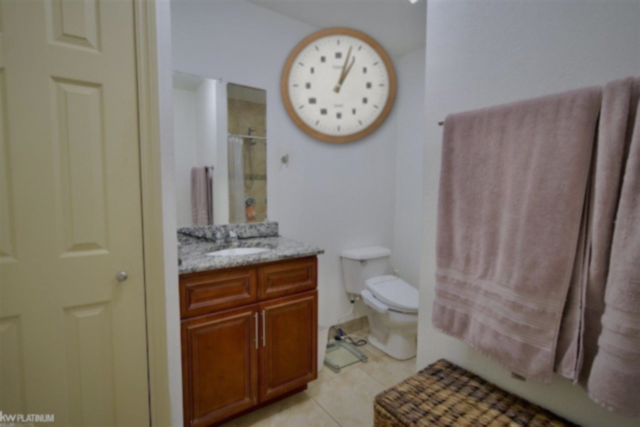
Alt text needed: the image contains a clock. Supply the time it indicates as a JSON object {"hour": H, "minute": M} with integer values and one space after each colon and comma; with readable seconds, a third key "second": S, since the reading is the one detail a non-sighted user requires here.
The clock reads {"hour": 1, "minute": 3}
